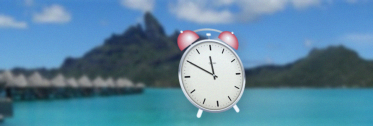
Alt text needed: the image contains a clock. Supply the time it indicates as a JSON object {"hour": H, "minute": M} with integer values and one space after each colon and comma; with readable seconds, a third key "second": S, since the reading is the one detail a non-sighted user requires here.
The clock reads {"hour": 11, "minute": 50}
